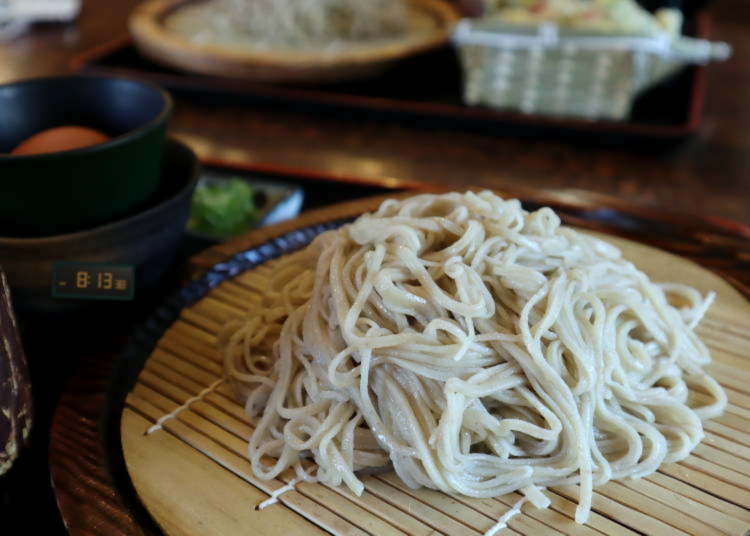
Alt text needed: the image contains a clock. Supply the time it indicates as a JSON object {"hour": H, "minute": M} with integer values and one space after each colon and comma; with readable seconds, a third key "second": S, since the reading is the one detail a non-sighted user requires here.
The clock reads {"hour": 8, "minute": 13}
